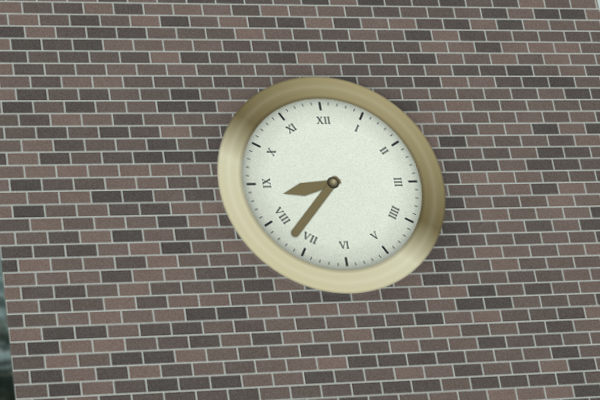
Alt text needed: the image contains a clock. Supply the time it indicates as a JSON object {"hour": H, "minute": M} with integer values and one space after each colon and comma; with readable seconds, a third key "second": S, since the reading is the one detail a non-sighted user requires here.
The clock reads {"hour": 8, "minute": 37}
